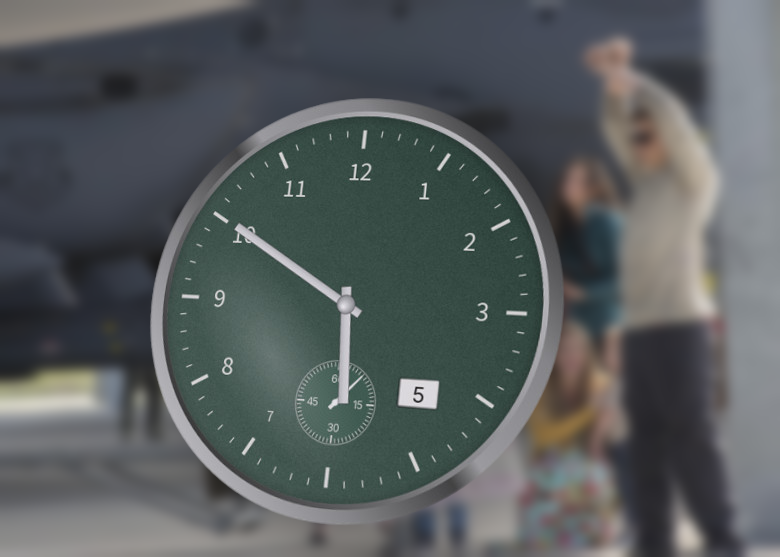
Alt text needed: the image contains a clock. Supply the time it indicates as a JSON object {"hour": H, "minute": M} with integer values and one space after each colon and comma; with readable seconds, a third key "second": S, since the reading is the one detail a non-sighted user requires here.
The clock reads {"hour": 5, "minute": 50, "second": 7}
